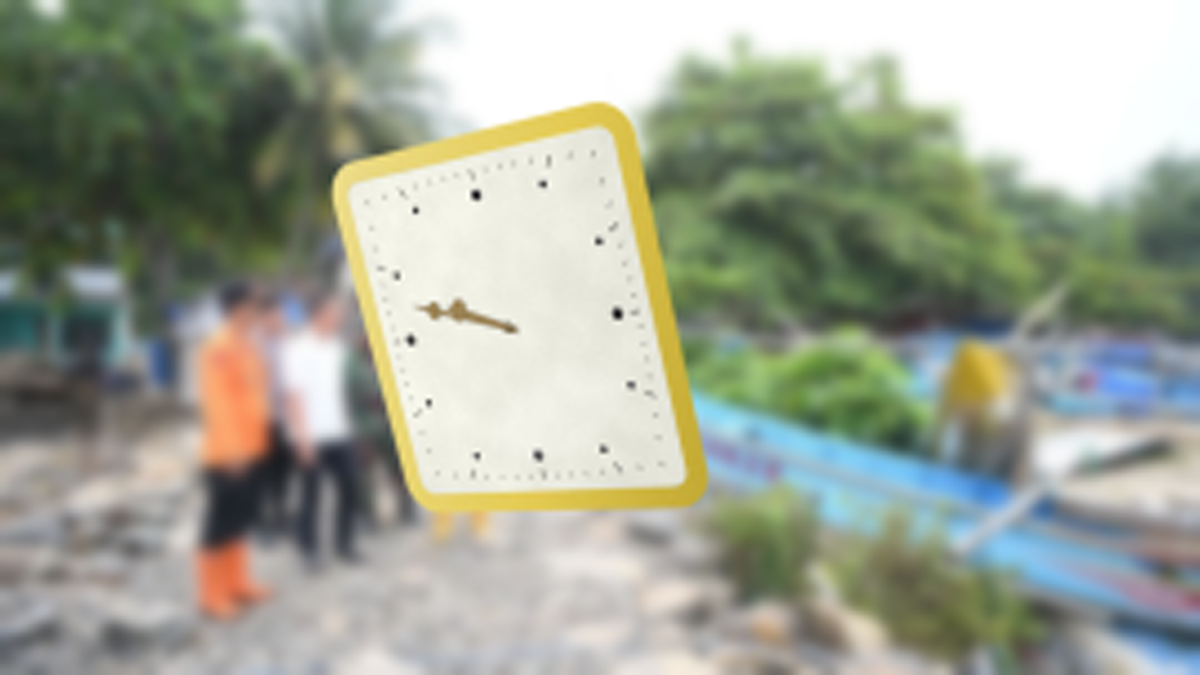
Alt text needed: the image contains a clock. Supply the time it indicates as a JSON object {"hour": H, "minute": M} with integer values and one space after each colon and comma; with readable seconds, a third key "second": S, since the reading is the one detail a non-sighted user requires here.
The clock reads {"hour": 9, "minute": 48}
